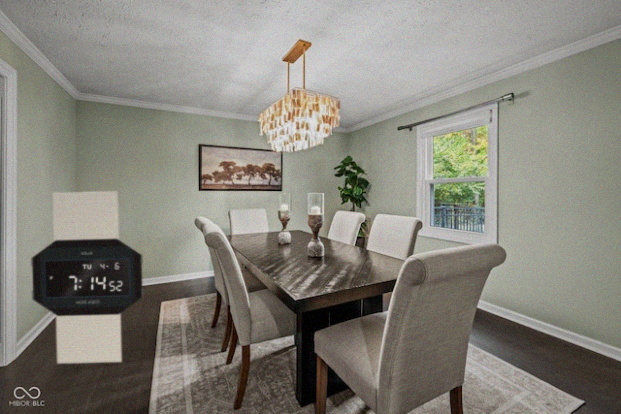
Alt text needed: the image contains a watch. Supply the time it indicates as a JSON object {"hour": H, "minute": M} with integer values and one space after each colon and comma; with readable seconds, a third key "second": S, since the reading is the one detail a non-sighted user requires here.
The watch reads {"hour": 7, "minute": 14, "second": 52}
